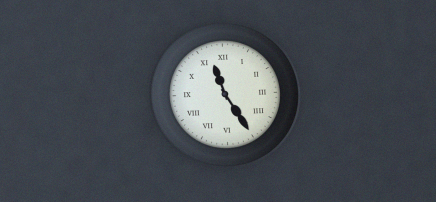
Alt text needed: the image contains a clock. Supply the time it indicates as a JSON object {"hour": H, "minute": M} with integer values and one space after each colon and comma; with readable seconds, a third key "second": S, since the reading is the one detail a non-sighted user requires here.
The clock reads {"hour": 11, "minute": 25}
